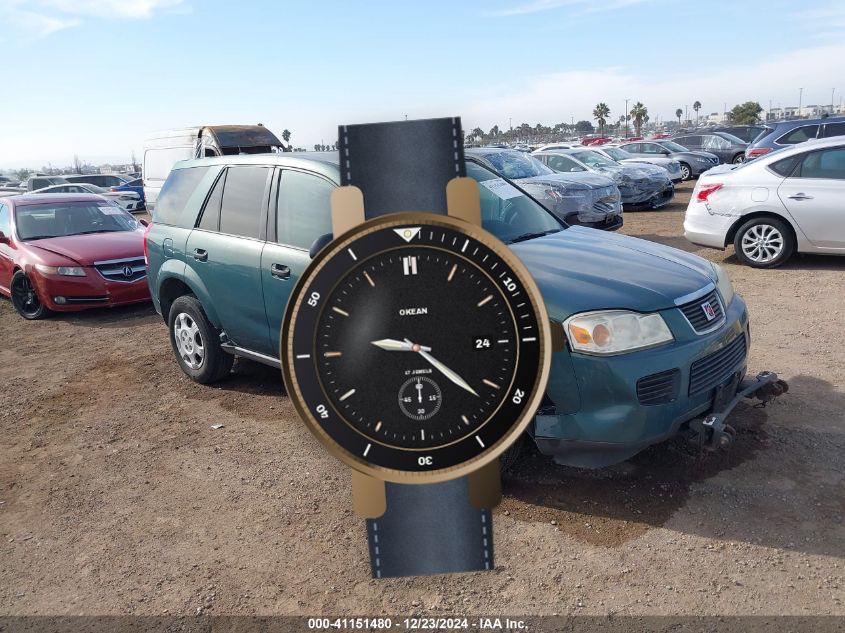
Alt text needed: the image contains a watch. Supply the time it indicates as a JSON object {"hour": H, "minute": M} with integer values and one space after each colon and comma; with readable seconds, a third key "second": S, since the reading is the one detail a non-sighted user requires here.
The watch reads {"hour": 9, "minute": 22}
